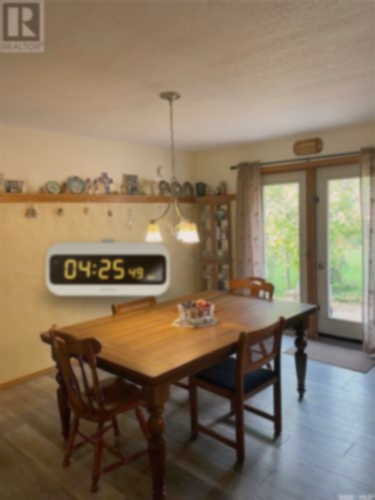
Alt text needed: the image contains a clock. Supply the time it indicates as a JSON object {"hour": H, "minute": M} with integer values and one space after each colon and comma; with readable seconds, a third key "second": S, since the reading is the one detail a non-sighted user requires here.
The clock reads {"hour": 4, "minute": 25}
